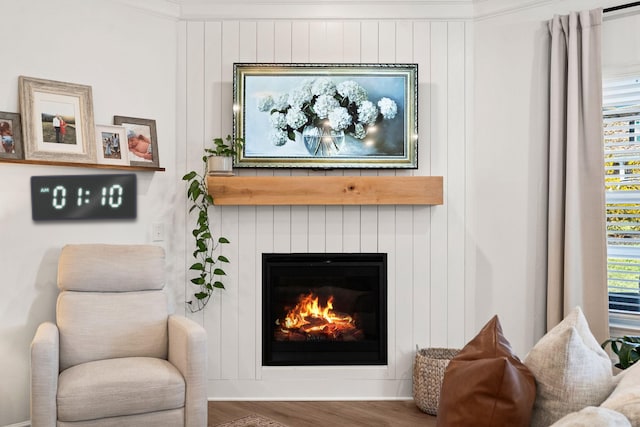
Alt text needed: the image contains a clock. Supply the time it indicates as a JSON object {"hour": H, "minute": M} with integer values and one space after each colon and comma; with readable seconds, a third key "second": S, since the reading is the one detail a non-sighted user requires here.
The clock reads {"hour": 1, "minute": 10}
